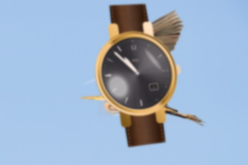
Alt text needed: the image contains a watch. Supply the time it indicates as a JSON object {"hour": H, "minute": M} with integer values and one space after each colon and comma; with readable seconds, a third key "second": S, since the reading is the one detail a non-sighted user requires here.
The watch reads {"hour": 10, "minute": 53}
